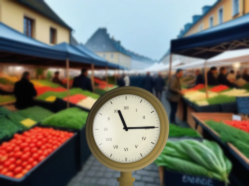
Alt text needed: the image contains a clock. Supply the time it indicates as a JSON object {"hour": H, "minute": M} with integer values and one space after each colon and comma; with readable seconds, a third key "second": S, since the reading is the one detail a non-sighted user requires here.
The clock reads {"hour": 11, "minute": 15}
